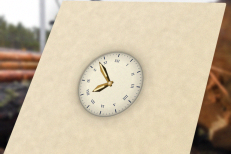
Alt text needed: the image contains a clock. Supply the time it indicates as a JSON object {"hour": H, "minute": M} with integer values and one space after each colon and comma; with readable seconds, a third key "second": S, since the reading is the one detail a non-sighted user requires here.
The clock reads {"hour": 7, "minute": 53}
